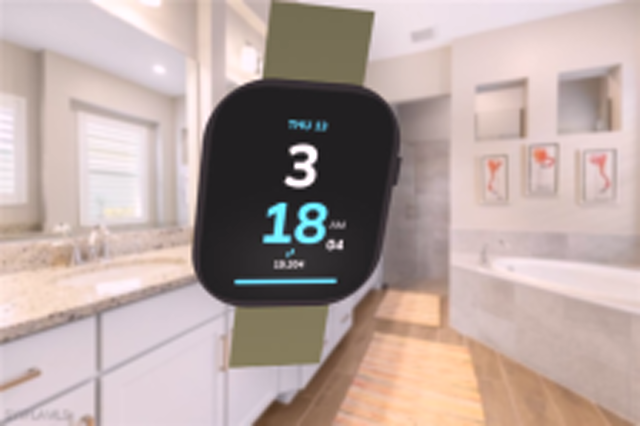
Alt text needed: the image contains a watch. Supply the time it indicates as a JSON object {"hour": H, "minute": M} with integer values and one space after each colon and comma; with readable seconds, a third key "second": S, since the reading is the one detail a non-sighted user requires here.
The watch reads {"hour": 3, "minute": 18}
